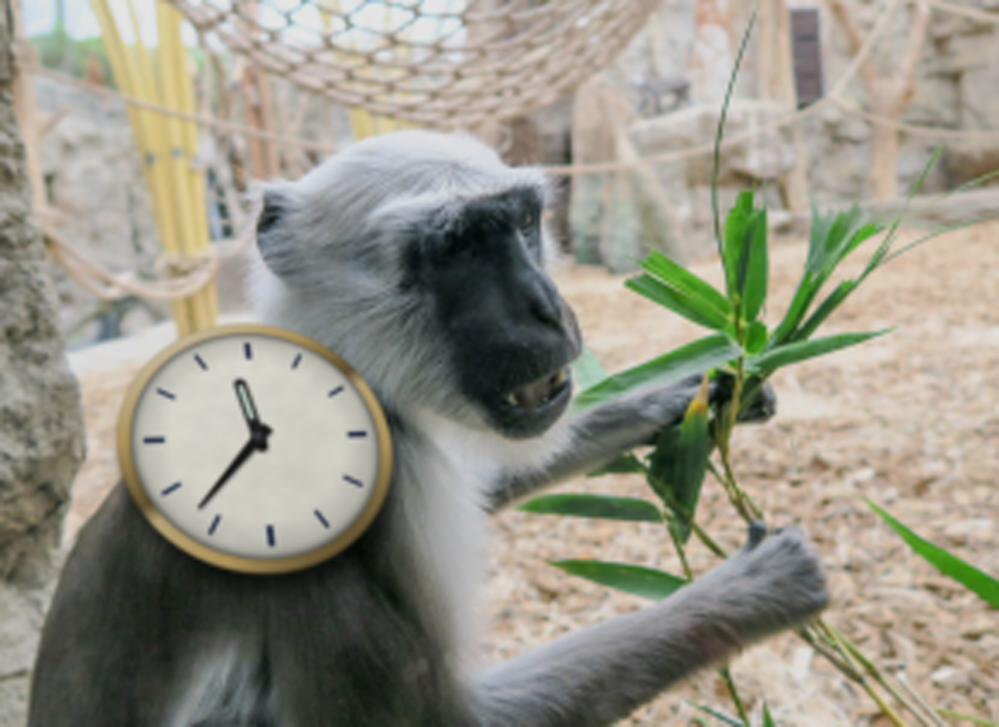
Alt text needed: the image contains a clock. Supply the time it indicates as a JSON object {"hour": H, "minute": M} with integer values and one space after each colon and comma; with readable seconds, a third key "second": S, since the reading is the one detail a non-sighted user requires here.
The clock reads {"hour": 11, "minute": 37}
